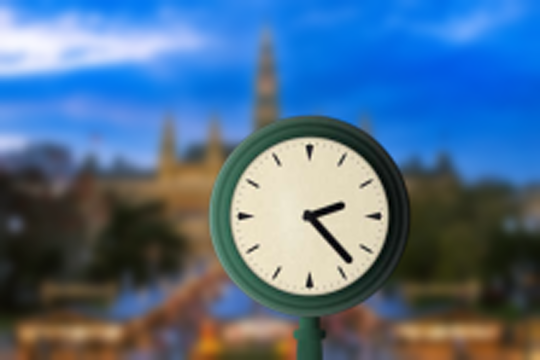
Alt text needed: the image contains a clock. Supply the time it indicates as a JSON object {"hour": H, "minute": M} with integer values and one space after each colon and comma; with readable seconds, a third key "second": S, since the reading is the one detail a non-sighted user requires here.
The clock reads {"hour": 2, "minute": 23}
